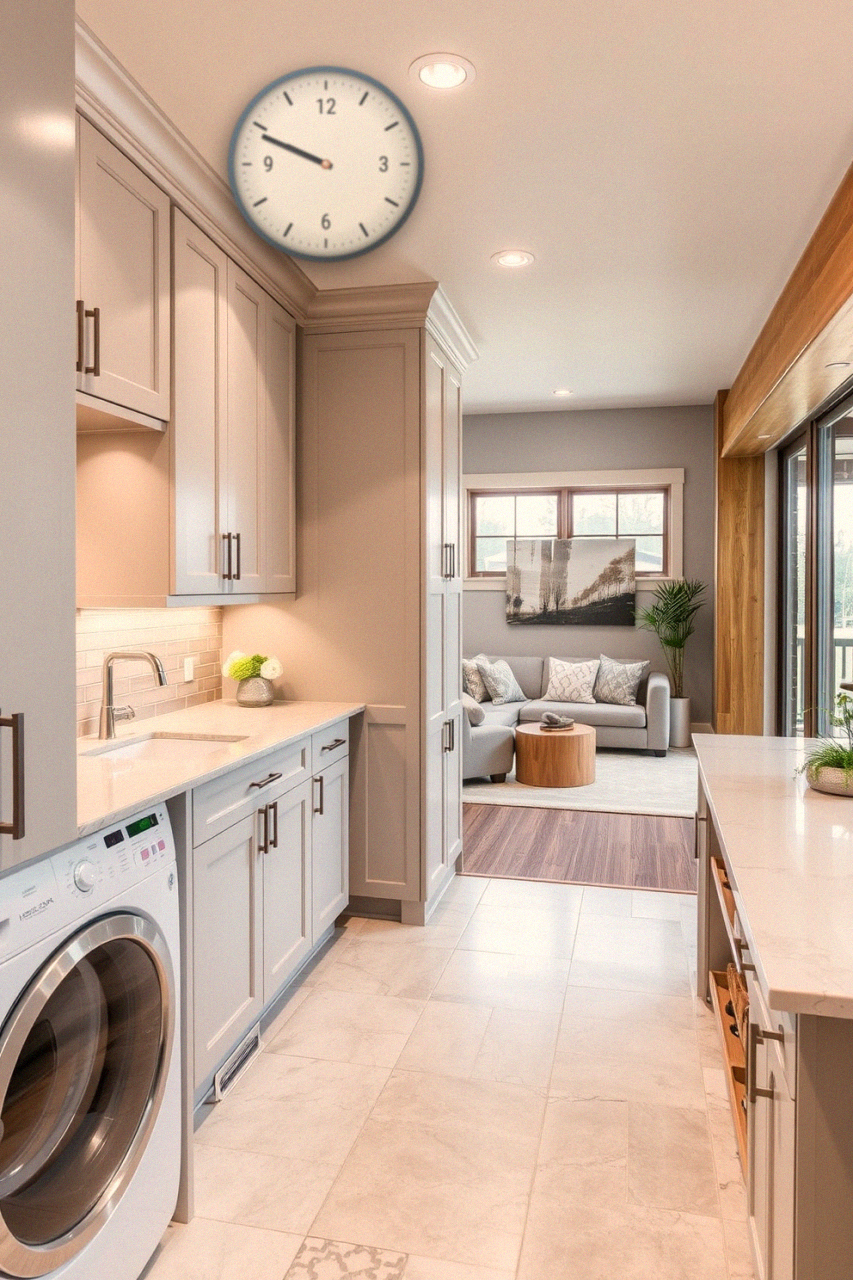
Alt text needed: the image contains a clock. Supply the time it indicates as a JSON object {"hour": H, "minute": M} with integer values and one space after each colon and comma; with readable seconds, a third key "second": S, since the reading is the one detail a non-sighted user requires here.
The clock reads {"hour": 9, "minute": 49}
